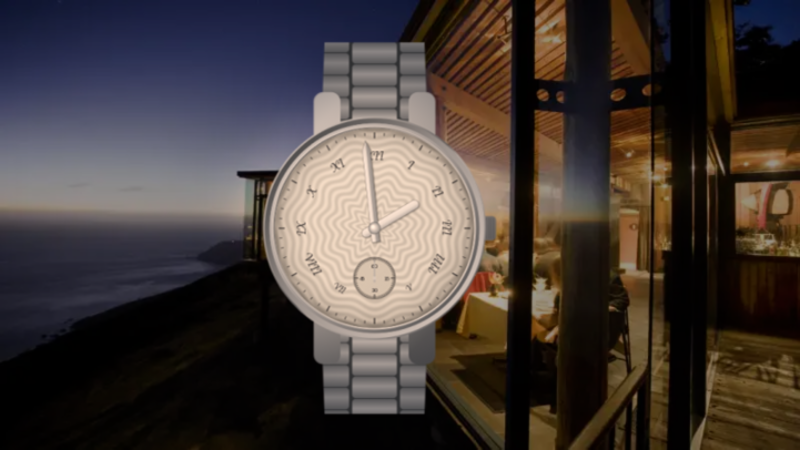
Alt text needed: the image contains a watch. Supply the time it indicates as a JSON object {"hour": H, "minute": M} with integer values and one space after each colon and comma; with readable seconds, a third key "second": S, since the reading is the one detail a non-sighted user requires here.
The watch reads {"hour": 1, "minute": 59}
